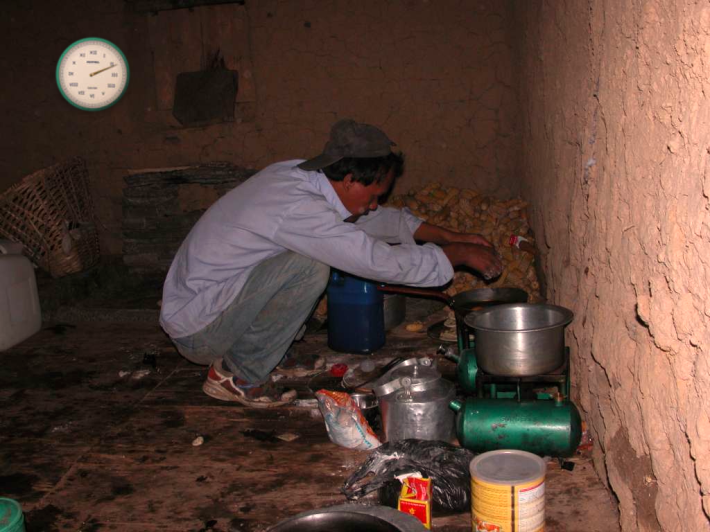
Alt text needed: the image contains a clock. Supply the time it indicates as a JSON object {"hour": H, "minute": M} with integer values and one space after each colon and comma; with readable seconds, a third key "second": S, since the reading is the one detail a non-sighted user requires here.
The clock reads {"hour": 2, "minute": 11}
